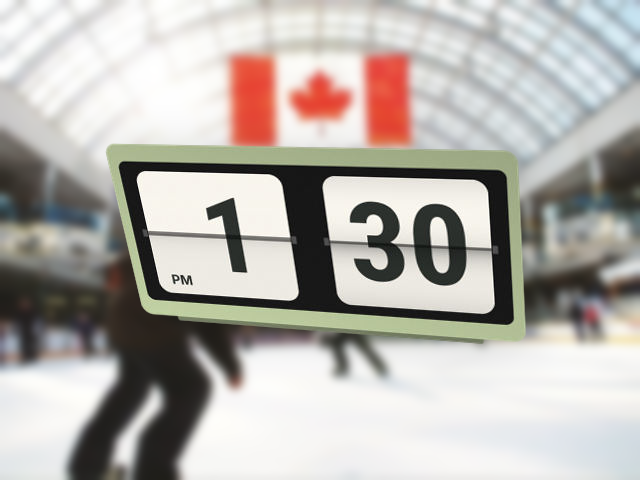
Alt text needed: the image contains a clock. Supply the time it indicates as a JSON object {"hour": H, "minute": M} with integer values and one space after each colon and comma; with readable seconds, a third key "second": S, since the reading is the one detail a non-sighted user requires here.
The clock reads {"hour": 1, "minute": 30}
